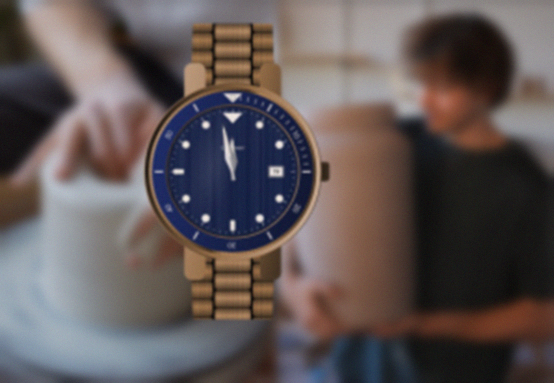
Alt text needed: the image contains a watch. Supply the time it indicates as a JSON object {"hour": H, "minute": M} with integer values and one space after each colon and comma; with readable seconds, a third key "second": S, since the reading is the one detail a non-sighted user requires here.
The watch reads {"hour": 11, "minute": 58}
